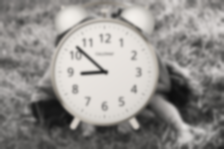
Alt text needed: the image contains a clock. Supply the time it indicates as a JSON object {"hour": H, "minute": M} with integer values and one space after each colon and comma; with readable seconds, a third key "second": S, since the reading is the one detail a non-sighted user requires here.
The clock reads {"hour": 8, "minute": 52}
